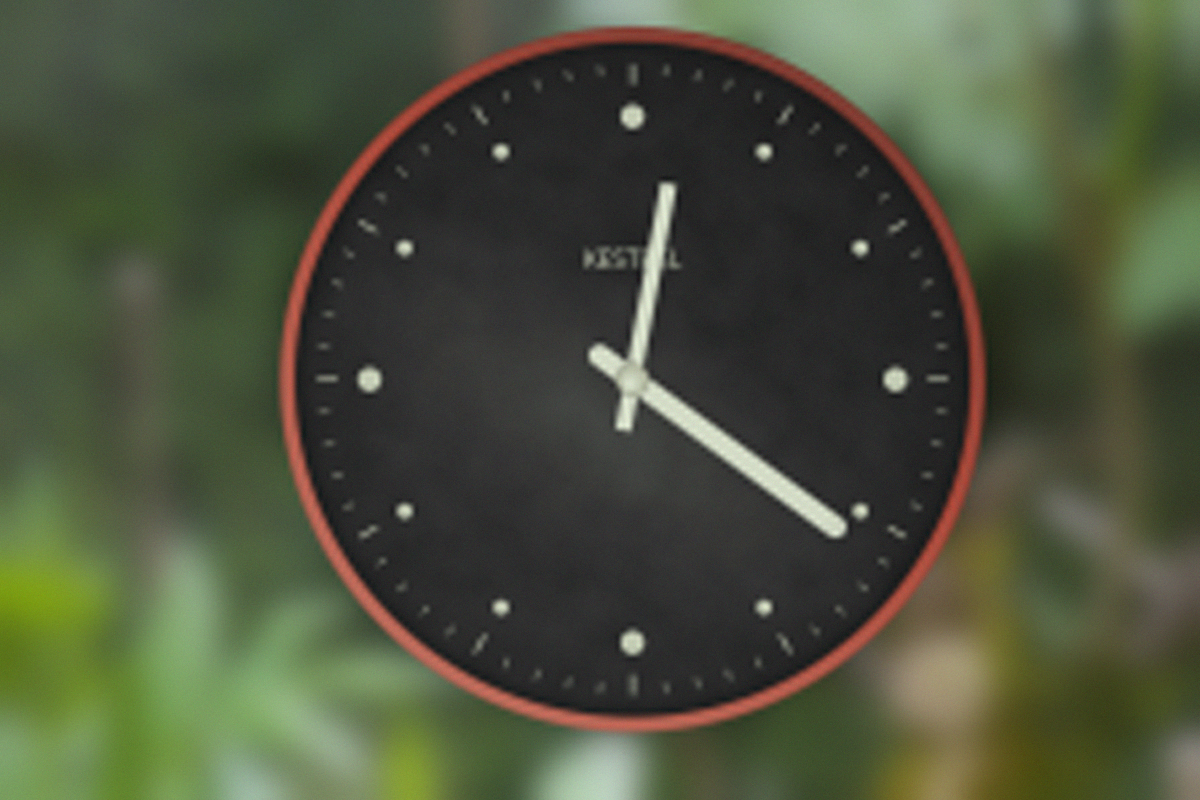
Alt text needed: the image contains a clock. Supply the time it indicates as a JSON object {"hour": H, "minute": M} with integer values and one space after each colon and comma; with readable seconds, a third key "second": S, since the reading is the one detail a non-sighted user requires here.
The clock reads {"hour": 12, "minute": 21}
